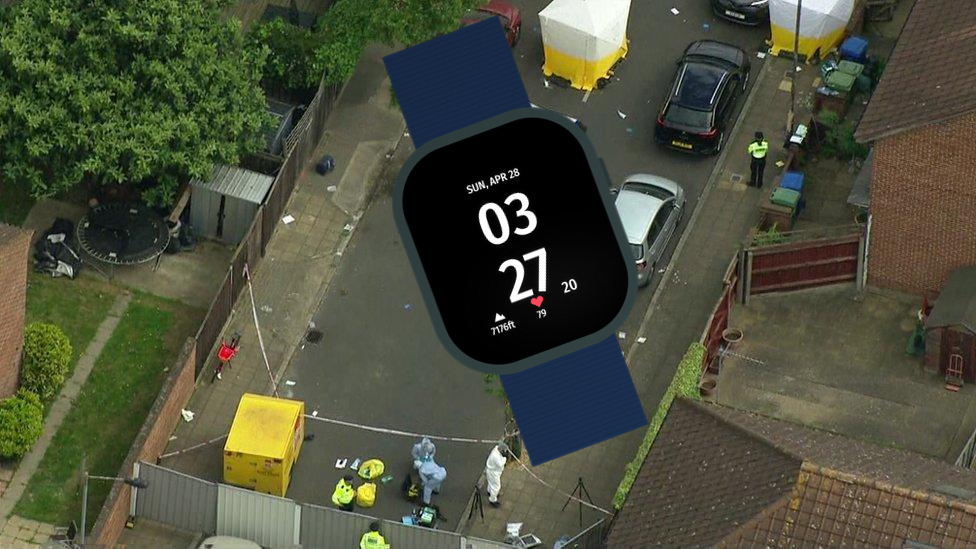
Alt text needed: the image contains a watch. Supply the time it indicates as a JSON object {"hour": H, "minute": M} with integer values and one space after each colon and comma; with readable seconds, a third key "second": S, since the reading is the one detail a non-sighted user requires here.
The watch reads {"hour": 3, "minute": 27, "second": 20}
